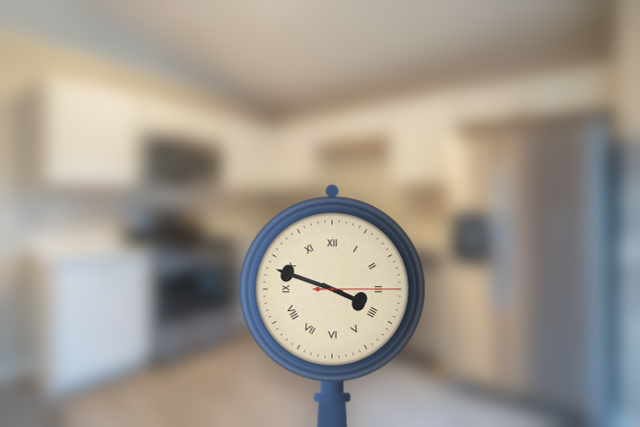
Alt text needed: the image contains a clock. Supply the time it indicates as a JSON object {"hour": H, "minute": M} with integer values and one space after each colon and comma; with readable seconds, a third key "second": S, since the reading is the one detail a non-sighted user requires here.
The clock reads {"hour": 3, "minute": 48, "second": 15}
